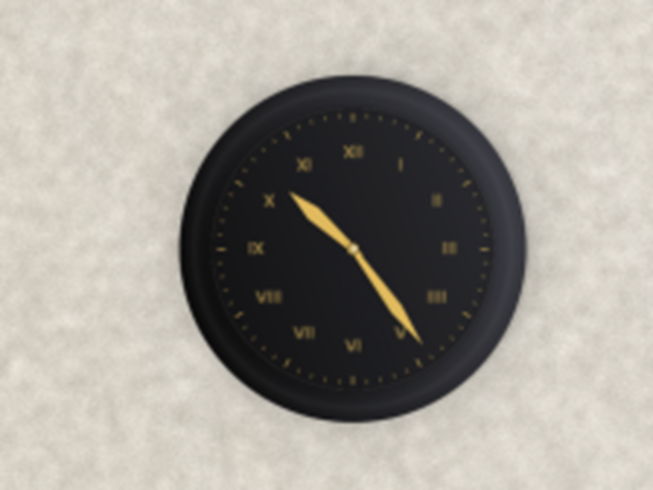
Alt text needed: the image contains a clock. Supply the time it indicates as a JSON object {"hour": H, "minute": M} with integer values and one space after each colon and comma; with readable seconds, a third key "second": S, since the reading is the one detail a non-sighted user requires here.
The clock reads {"hour": 10, "minute": 24}
